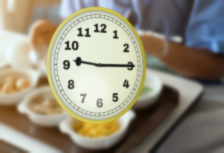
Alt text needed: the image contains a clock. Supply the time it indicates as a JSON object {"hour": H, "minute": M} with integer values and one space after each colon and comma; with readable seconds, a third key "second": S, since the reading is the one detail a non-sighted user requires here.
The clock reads {"hour": 9, "minute": 15}
